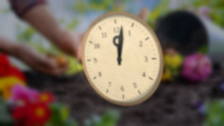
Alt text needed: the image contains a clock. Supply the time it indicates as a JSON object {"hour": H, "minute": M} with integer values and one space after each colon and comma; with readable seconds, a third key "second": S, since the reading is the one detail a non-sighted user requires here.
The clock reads {"hour": 12, "minute": 2}
